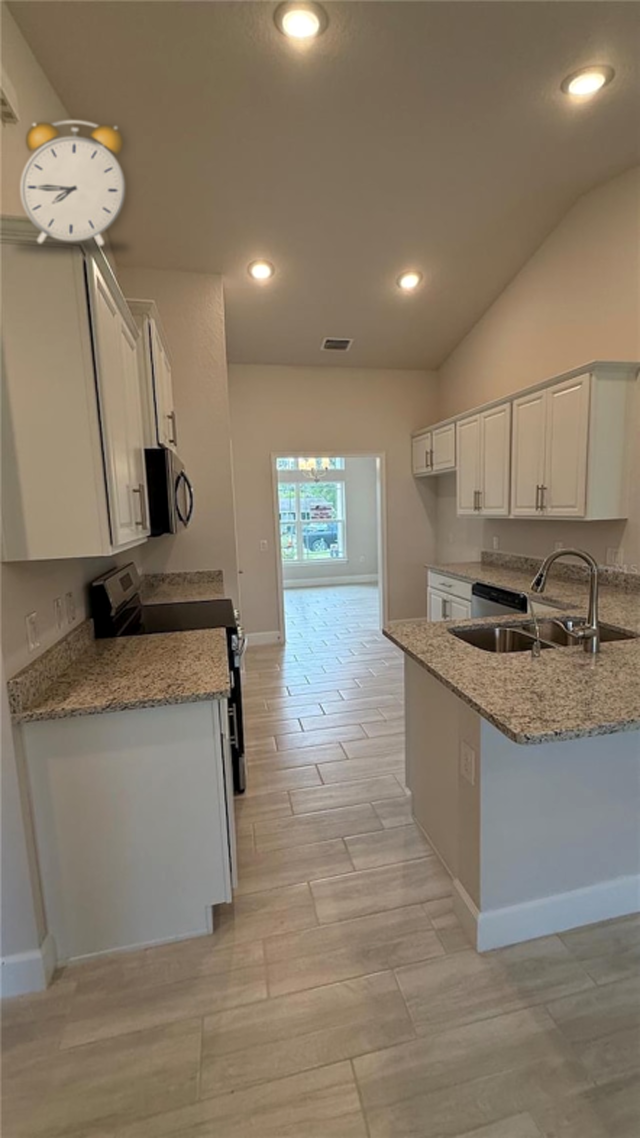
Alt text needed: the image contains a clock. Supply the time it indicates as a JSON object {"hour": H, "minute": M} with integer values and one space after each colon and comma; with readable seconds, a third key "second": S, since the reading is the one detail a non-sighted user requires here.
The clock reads {"hour": 7, "minute": 45}
